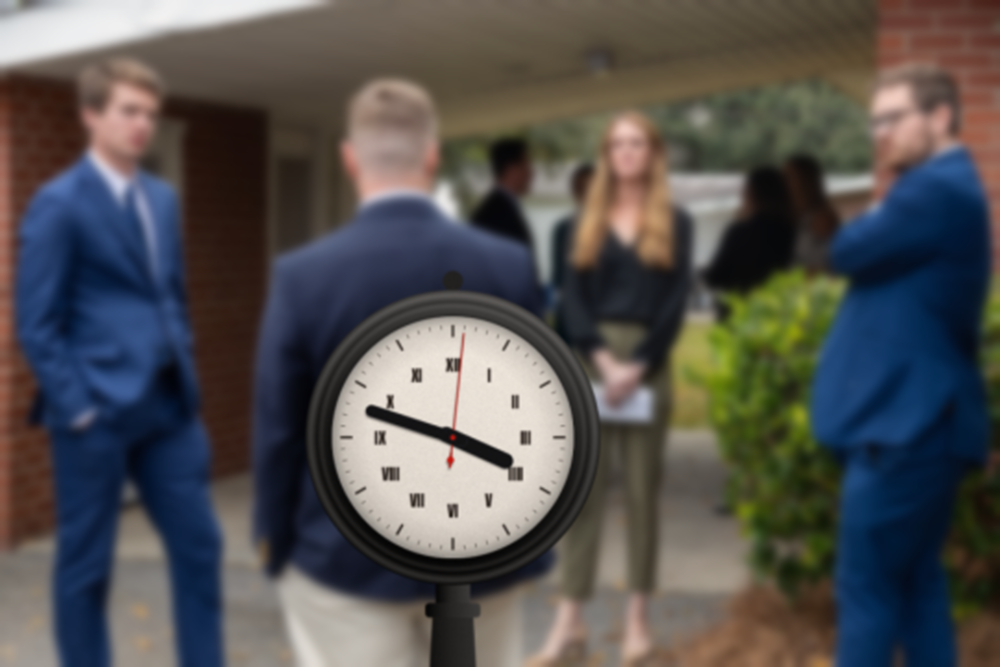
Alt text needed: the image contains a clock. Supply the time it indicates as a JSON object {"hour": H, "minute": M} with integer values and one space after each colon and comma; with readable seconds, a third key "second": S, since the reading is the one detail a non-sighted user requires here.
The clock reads {"hour": 3, "minute": 48, "second": 1}
